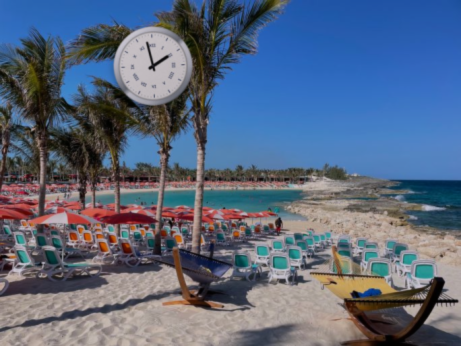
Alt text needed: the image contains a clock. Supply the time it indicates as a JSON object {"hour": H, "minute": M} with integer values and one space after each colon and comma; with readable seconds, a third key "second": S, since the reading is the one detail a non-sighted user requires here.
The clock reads {"hour": 1, "minute": 58}
